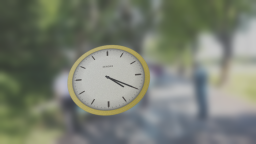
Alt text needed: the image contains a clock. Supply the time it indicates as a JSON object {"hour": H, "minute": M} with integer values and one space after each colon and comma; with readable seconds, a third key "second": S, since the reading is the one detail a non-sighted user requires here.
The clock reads {"hour": 4, "minute": 20}
